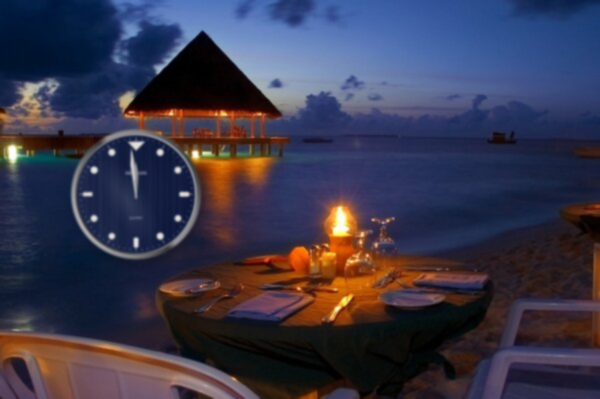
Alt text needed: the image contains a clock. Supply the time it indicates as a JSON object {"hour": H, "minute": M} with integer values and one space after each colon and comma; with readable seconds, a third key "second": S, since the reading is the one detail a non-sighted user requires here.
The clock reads {"hour": 11, "minute": 59}
